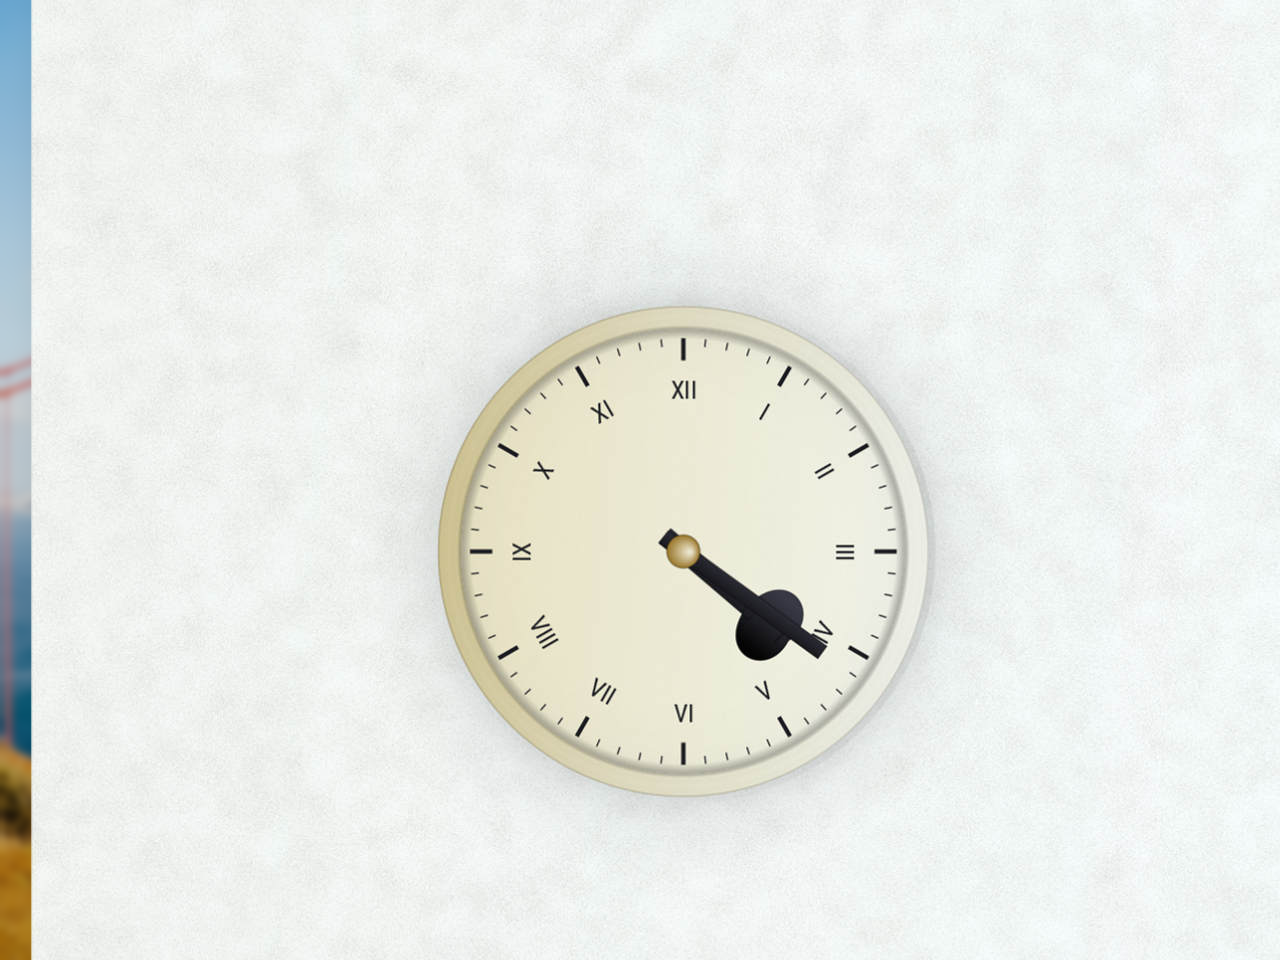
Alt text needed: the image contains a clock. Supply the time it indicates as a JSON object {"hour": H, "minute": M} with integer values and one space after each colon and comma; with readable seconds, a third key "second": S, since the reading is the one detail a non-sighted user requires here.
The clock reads {"hour": 4, "minute": 21}
